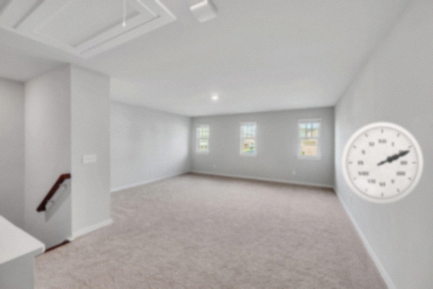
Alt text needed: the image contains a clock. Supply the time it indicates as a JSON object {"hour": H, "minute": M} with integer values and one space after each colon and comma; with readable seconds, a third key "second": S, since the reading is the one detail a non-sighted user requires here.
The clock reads {"hour": 2, "minute": 11}
